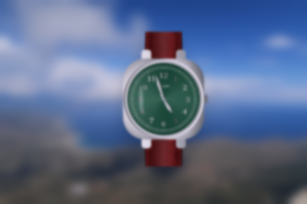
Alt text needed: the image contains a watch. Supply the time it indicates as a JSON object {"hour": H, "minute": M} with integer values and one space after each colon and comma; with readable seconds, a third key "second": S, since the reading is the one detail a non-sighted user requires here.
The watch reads {"hour": 4, "minute": 57}
